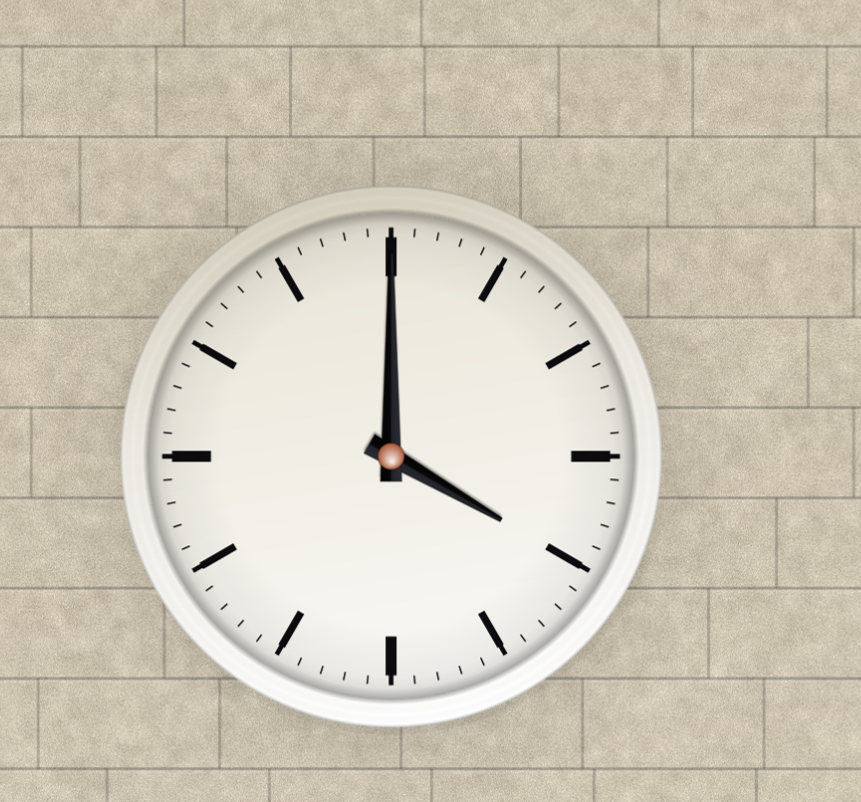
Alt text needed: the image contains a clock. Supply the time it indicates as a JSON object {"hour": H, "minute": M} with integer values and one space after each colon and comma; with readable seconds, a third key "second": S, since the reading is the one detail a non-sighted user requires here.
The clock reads {"hour": 4, "minute": 0}
